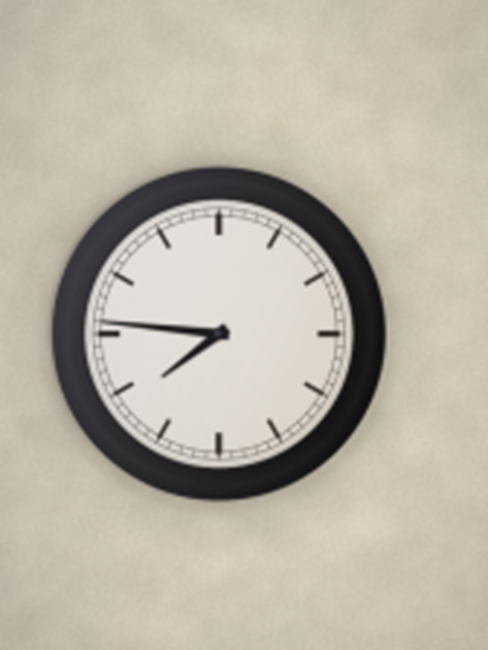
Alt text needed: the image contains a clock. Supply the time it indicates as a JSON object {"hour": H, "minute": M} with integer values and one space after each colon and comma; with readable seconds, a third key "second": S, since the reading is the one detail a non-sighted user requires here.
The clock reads {"hour": 7, "minute": 46}
